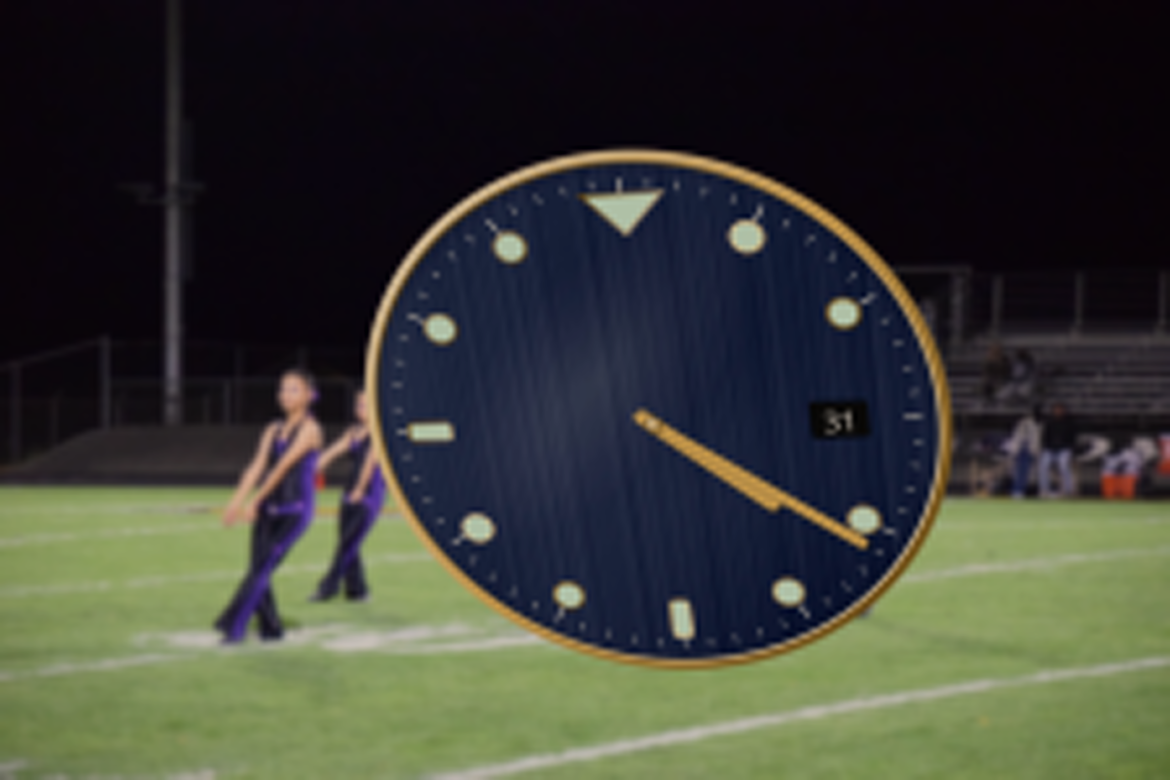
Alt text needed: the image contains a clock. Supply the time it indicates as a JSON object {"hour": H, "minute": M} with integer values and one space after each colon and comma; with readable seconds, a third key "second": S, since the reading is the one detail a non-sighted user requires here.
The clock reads {"hour": 4, "minute": 21}
